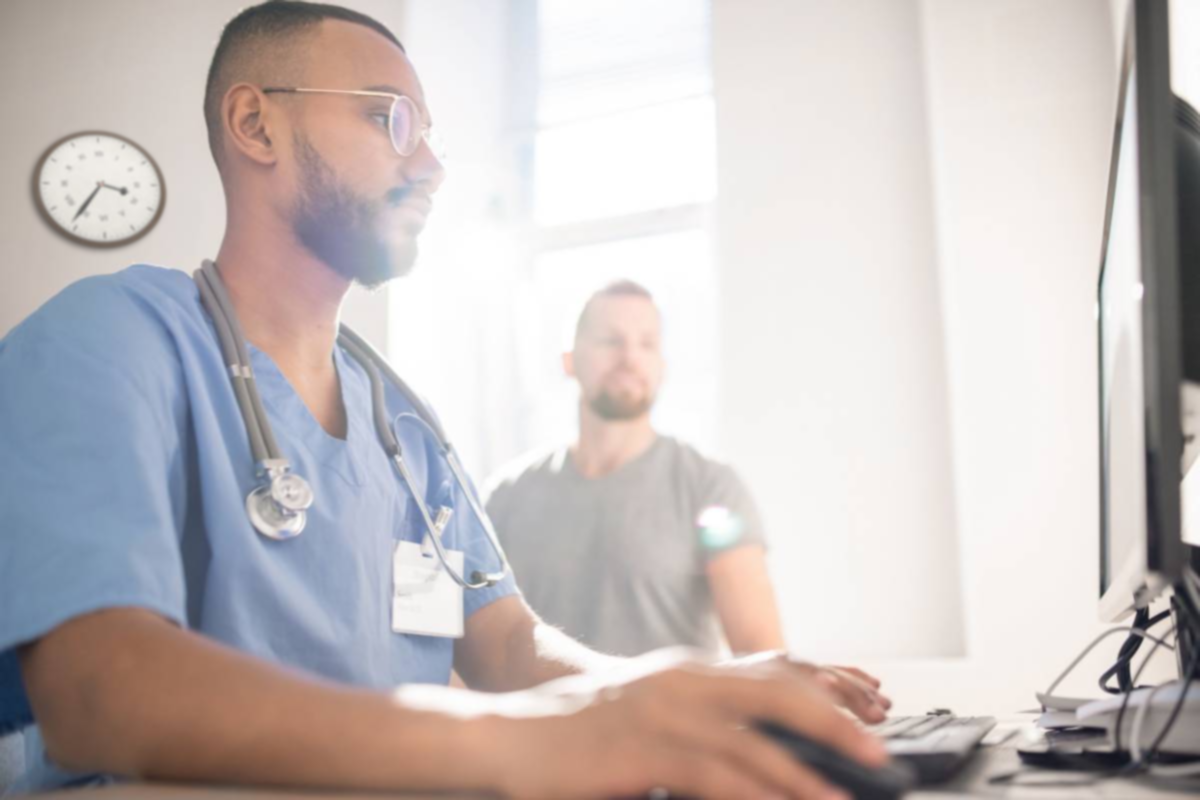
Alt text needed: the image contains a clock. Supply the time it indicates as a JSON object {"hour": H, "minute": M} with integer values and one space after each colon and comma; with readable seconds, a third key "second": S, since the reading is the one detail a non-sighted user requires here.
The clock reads {"hour": 3, "minute": 36}
